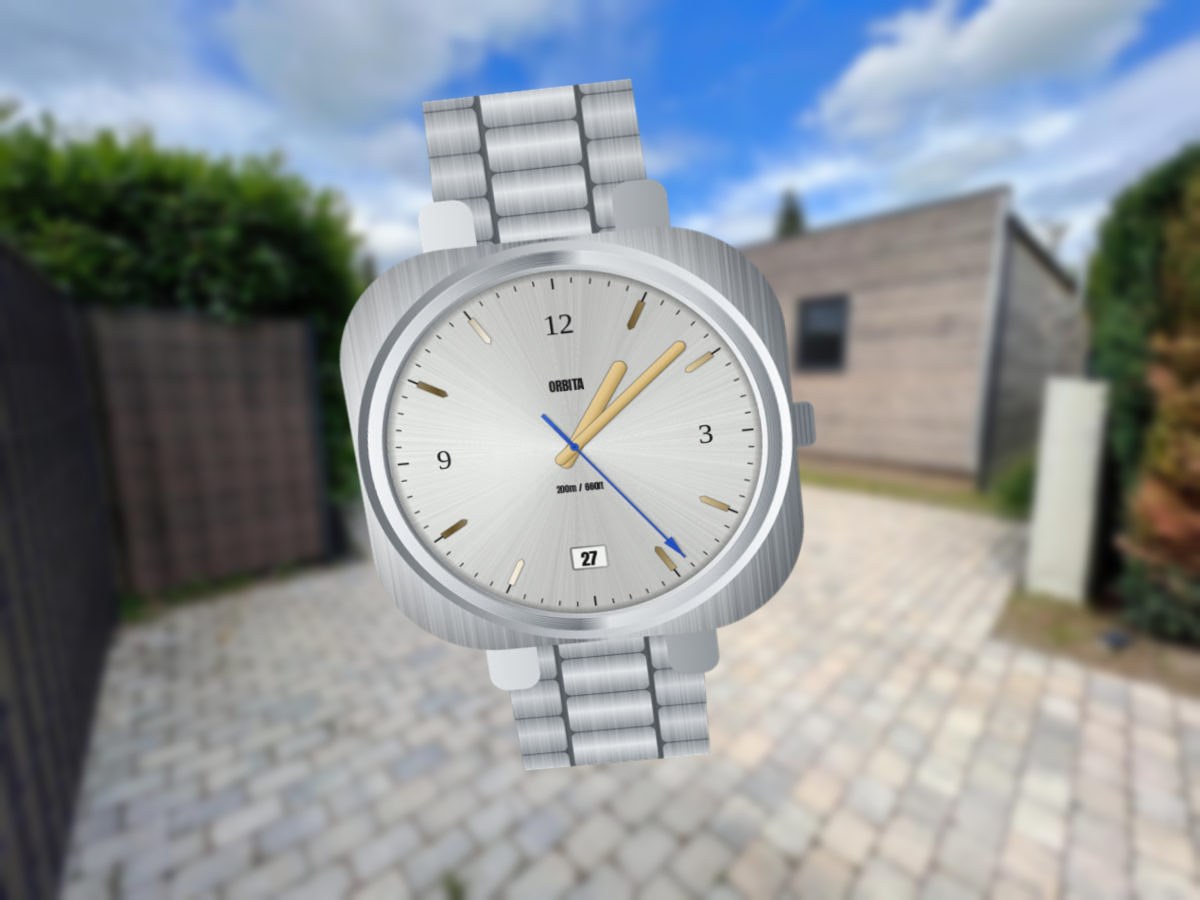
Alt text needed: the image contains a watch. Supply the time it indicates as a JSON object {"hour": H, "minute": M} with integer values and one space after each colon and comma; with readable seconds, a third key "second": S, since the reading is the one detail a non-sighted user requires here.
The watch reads {"hour": 1, "minute": 8, "second": 24}
